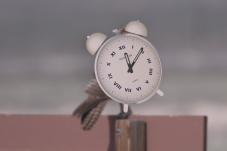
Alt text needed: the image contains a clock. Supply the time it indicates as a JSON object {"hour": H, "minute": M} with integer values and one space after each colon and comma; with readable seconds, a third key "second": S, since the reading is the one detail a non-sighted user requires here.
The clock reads {"hour": 12, "minute": 9}
